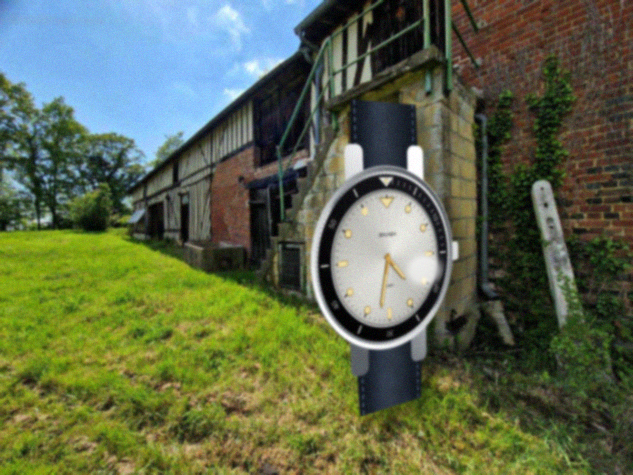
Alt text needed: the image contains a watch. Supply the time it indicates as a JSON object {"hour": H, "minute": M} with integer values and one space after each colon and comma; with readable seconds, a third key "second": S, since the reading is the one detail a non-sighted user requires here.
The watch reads {"hour": 4, "minute": 32}
